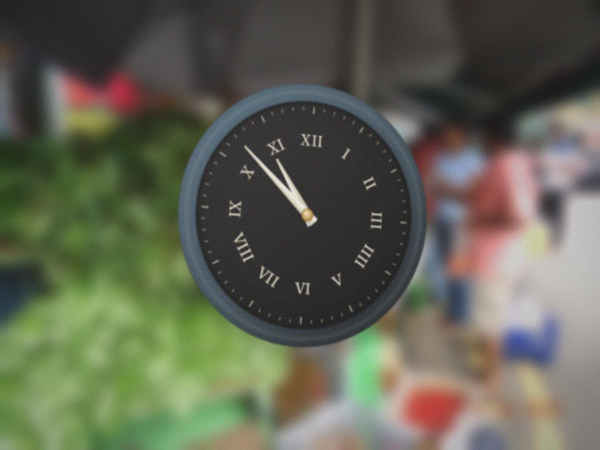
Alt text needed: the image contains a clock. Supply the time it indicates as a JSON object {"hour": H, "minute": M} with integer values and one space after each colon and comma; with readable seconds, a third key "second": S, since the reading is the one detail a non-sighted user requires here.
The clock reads {"hour": 10, "minute": 52}
